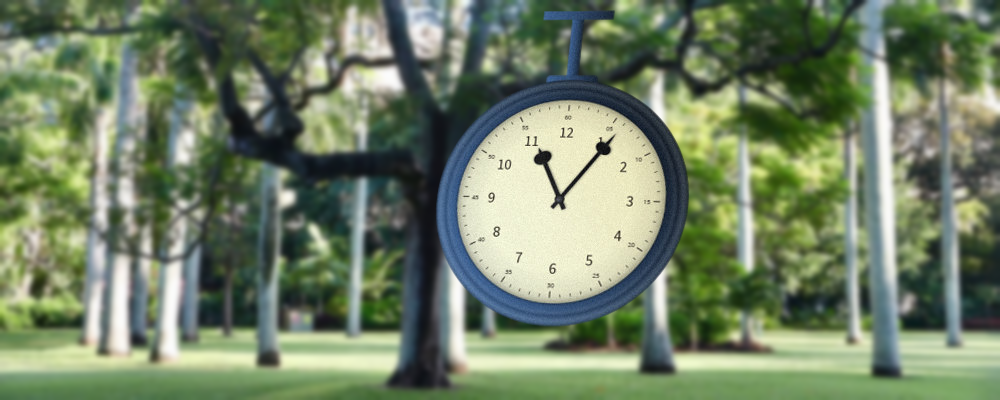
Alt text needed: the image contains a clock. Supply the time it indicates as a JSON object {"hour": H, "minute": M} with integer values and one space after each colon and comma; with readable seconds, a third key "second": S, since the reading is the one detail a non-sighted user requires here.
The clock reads {"hour": 11, "minute": 6}
